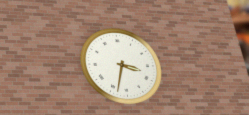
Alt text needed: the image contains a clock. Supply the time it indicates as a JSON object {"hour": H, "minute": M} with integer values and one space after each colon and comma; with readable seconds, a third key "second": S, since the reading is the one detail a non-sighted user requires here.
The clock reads {"hour": 3, "minute": 33}
